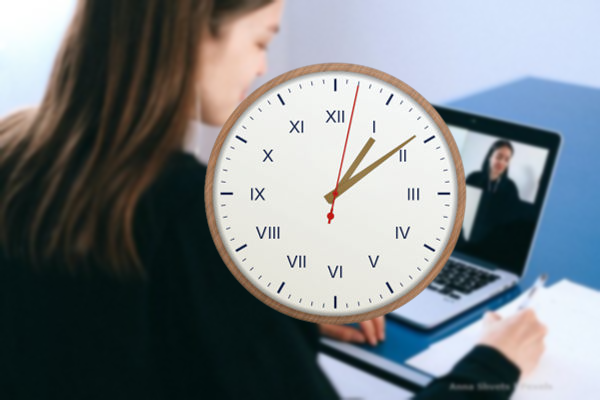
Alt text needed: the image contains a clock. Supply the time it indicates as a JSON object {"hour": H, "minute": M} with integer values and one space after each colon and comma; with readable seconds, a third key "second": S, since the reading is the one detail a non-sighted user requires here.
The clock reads {"hour": 1, "minute": 9, "second": 2}
